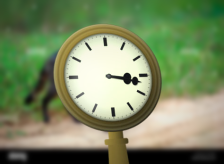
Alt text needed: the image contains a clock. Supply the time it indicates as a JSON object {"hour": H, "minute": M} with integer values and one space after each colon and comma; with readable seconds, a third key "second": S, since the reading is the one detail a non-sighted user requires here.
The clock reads {"hour": 3, "minute": 17}
